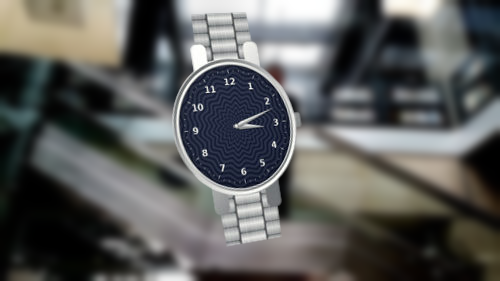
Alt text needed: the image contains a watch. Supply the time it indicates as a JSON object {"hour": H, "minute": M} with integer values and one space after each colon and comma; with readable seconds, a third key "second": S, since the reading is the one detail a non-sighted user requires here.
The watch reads {"hour": 3, "minute": 12}
